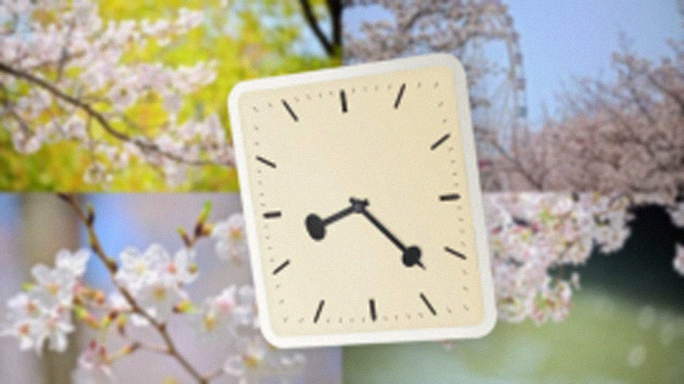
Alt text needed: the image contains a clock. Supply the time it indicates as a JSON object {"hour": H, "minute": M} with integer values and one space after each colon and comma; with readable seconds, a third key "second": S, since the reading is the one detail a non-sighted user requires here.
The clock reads {"hour": 8, "minute": 23}
